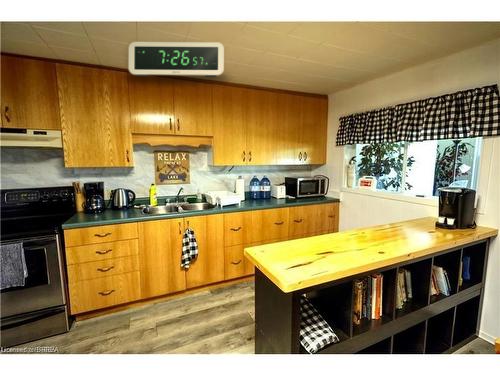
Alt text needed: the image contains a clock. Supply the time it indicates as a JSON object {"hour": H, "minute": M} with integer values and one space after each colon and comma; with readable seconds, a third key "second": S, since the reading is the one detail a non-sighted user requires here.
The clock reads {"hour": 7, "minute": 26}
